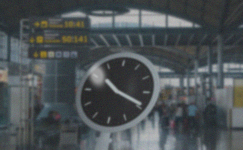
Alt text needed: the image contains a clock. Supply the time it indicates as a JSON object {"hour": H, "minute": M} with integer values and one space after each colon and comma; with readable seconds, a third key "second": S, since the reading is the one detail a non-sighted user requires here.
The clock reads {"hour": 10, "minute": 19}
